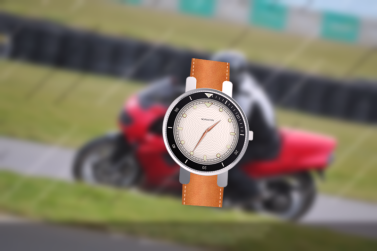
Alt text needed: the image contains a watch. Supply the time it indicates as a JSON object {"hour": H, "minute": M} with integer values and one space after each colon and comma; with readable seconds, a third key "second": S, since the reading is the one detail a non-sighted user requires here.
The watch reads {"hour": 1, "minute": 35}
